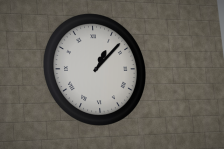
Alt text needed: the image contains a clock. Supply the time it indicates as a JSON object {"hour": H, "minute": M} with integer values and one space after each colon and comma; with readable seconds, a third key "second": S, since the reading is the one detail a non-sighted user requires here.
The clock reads {"hour": 1, "minute": 8}
